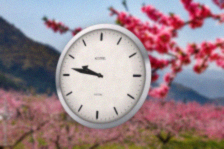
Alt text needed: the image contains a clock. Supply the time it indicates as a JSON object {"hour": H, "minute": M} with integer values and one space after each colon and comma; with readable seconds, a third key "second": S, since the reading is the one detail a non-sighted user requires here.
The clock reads {"hour": 9, "minute": 47}
